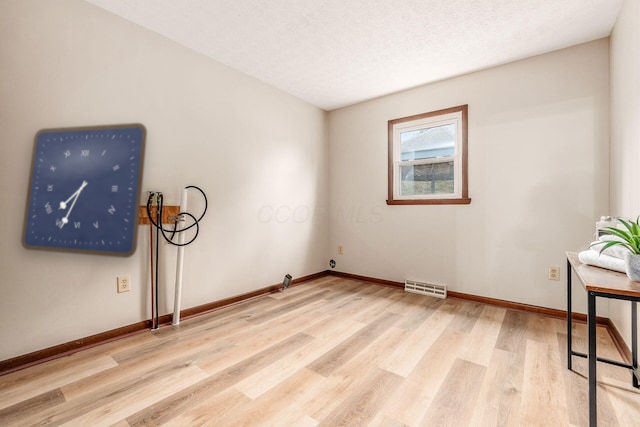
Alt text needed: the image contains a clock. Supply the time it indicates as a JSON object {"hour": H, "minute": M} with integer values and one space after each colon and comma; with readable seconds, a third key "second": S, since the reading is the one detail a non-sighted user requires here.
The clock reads {"hour": 7, "minute": 34}
